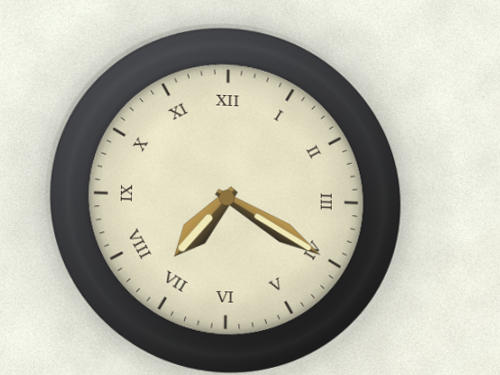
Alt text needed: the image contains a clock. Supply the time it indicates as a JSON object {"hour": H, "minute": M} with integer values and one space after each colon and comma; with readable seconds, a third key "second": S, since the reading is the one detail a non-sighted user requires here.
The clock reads {"hour": 7, "minute": 20}
